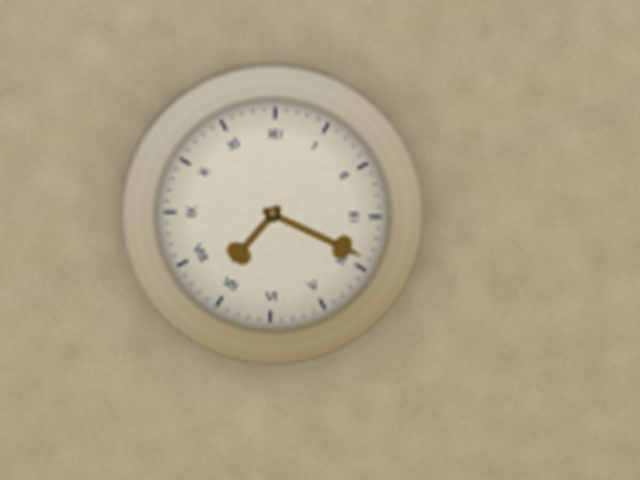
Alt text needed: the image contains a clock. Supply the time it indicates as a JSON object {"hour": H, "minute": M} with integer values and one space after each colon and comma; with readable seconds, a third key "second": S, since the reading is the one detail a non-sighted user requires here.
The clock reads {"hour": 7, "minute": 19}
